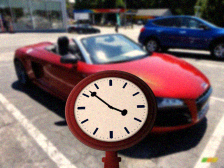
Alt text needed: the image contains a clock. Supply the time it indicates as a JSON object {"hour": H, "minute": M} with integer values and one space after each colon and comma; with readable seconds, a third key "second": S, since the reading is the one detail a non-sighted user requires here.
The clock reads {"hour": 3, "minute": 52}
